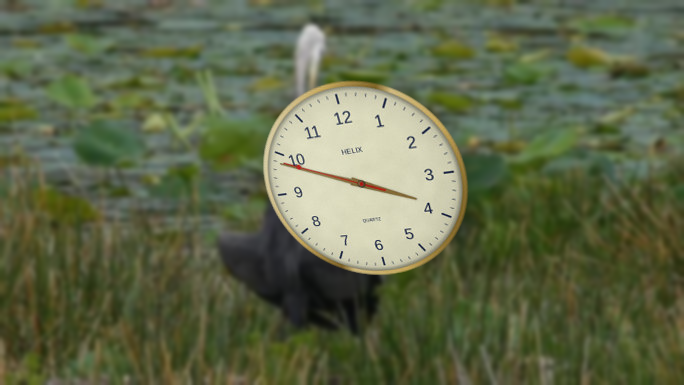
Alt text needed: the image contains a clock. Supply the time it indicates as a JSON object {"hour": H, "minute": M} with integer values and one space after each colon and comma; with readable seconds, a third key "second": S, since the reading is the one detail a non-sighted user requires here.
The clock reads {"hour": 3, "minute": 48, "second": 49}
